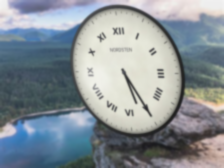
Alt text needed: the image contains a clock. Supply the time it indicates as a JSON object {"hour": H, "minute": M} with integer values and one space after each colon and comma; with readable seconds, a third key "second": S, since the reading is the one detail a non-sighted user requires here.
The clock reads {"hour": 5, "minute": 25}
